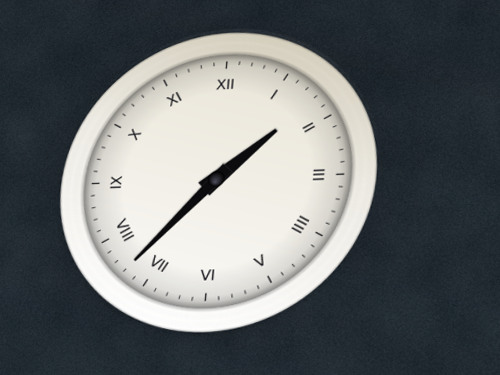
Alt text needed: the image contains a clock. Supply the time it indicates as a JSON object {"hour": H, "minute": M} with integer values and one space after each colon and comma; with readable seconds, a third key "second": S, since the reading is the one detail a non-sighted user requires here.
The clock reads {"hour": 1, "minute": 37}
